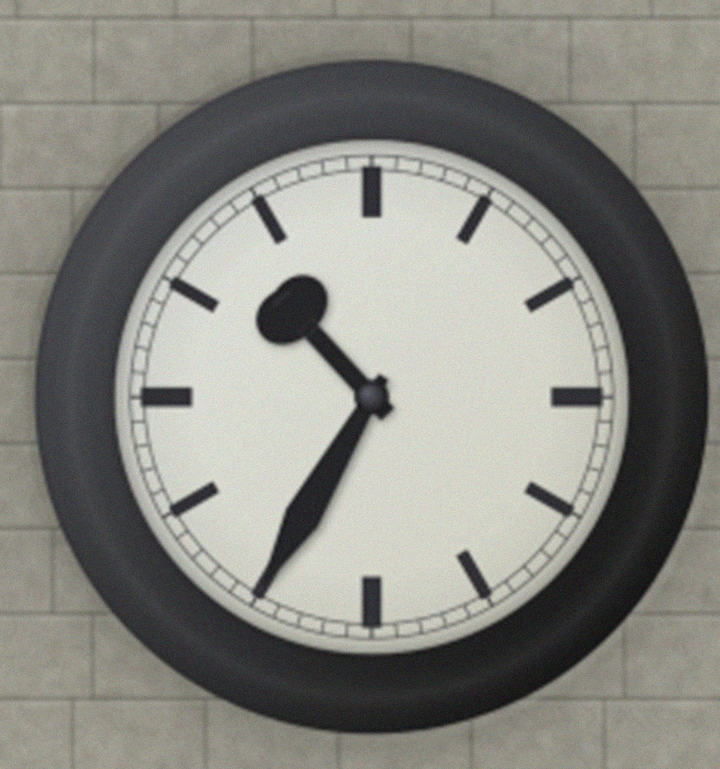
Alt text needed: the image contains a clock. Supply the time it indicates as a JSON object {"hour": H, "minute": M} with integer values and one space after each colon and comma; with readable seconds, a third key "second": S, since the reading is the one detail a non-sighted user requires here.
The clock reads {"hour": 10, "minute": 35}
